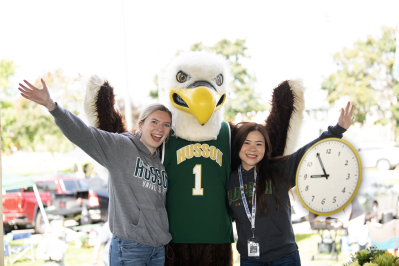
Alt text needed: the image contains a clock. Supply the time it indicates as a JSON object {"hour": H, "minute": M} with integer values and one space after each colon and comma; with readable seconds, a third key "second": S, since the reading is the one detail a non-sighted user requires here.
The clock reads {"hour": 8, "minute": 55}
